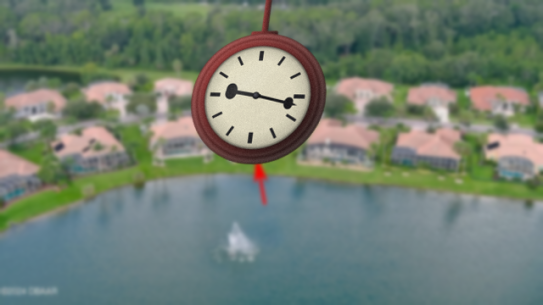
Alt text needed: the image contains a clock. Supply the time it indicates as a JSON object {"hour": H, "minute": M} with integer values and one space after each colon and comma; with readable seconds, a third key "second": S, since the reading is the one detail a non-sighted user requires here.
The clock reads {"hour": 9, "minute": 17}
